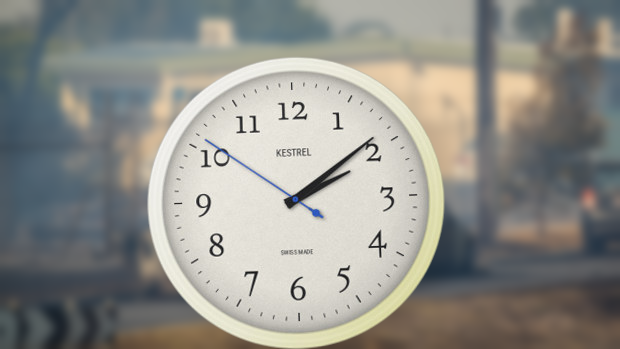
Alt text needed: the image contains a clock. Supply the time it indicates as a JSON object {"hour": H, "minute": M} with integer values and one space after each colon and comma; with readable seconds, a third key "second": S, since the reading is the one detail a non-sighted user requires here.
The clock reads {"hour": 2, "minute": 8, "second": 51}
